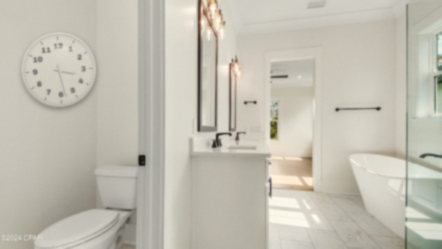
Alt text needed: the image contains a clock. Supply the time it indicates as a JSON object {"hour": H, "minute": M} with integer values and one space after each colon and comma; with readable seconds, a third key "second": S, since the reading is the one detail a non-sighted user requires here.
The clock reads {"hour": 3, "minute": 28}
